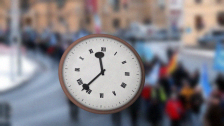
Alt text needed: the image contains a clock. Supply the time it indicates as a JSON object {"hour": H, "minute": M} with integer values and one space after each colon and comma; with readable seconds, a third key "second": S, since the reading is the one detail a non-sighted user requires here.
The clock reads {"hour": 11, "minute": 37}
